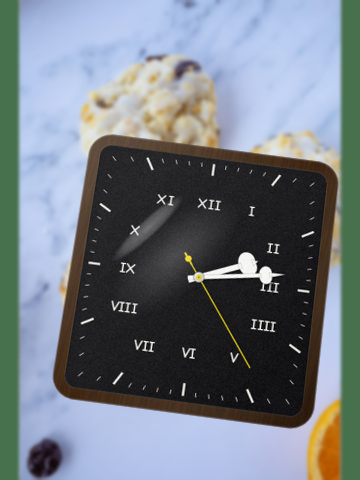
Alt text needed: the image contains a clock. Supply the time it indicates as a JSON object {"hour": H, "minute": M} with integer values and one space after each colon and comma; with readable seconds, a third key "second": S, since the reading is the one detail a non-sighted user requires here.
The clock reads {"hour": 2, "minute": 13, "second": 24}
